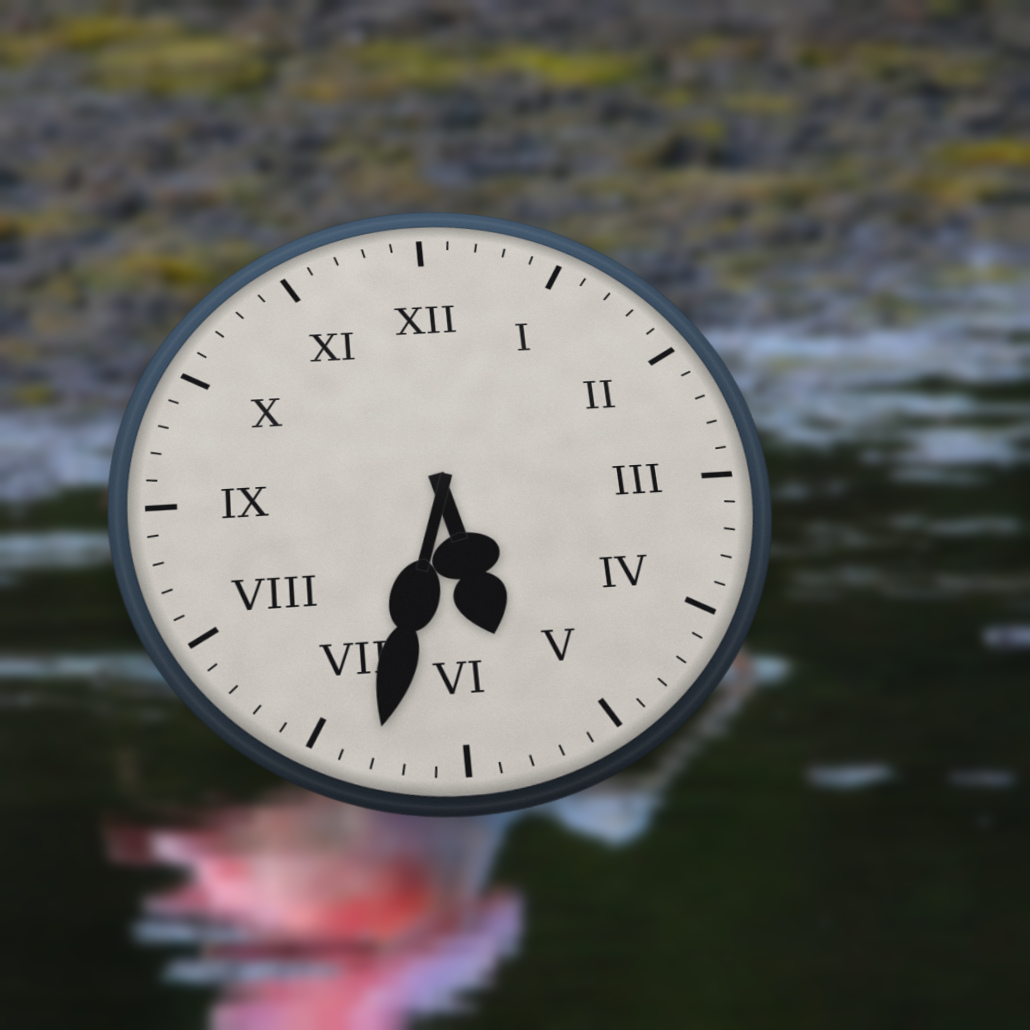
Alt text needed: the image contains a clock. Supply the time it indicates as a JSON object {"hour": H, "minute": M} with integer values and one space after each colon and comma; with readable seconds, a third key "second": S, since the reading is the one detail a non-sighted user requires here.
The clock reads {"hour": 5, "minute": 33}
